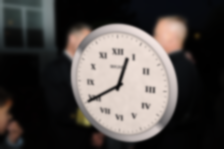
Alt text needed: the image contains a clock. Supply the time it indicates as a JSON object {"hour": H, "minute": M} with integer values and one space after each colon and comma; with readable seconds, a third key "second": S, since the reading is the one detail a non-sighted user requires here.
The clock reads {"hour": 12, "minute": 40}
